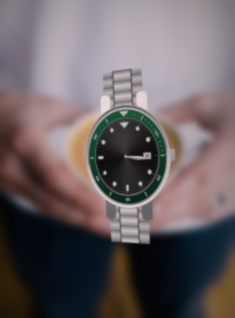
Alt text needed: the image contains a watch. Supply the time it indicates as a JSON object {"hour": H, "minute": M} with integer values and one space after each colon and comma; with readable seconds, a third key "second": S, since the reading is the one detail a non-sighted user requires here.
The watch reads {"hour": 3, "minute": 16}
